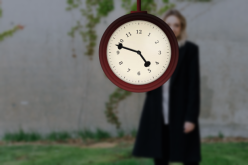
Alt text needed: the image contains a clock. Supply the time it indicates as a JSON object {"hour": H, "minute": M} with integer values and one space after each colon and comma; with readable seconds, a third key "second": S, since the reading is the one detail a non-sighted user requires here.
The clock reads {"hour": 4, "minute": 48}
